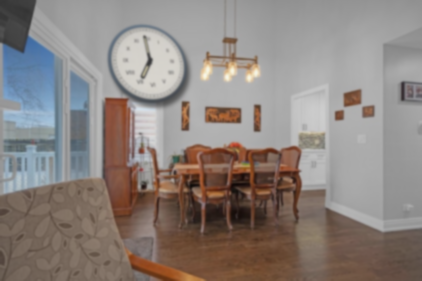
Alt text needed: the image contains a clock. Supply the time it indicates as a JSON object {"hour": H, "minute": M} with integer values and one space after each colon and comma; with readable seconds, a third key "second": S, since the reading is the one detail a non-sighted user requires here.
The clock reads {"hour": 6, "minute": 59}
